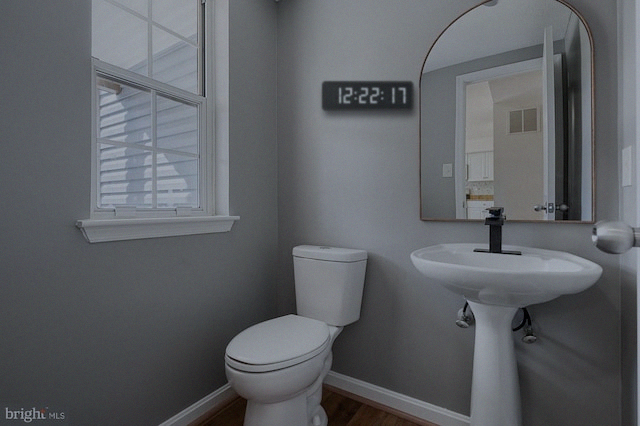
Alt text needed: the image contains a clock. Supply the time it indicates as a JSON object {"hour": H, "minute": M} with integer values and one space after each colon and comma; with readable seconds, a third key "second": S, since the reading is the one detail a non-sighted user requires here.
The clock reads {"hour": 12, "minute": 22, "second": 17}
